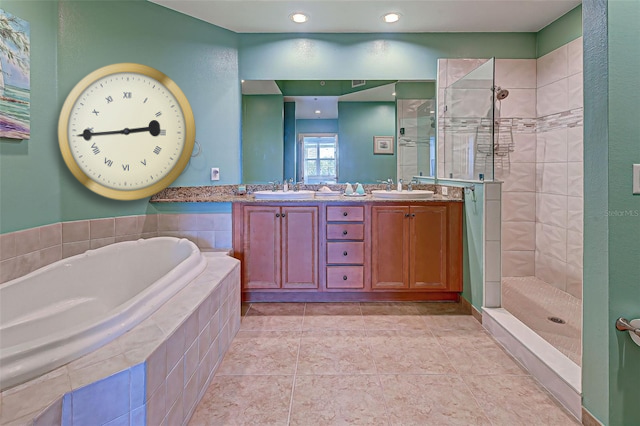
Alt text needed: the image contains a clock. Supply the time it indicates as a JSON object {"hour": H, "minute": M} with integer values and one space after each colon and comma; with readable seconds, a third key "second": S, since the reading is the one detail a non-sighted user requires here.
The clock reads {"hour": 2, "minute": 44}
